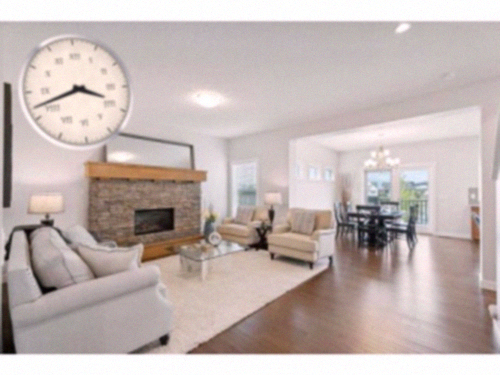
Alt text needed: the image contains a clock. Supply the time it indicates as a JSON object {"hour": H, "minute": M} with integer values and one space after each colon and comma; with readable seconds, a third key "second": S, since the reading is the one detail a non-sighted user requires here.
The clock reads {"hour": 3, "minute": 42}
